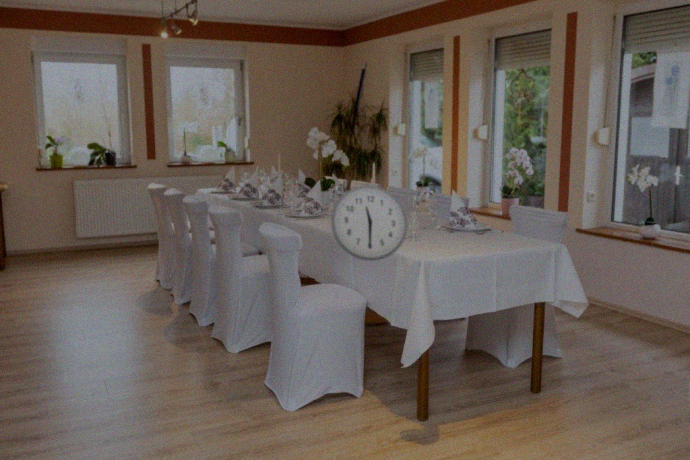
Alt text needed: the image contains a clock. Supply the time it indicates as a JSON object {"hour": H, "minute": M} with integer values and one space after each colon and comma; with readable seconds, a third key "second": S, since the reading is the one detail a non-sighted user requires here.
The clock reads {"hour": 11, "minute": 30}
